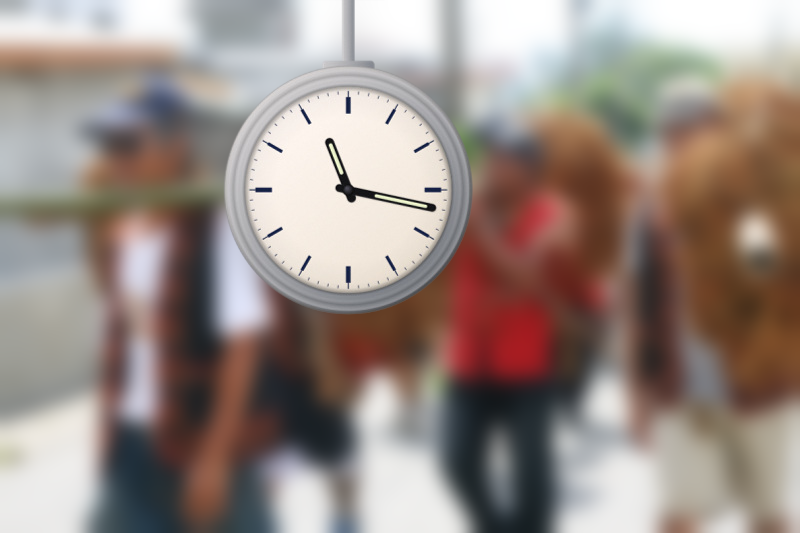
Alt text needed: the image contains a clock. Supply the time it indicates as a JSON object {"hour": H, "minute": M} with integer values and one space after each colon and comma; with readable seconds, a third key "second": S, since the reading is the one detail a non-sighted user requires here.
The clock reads {"hour": 11, "minute": 17}
